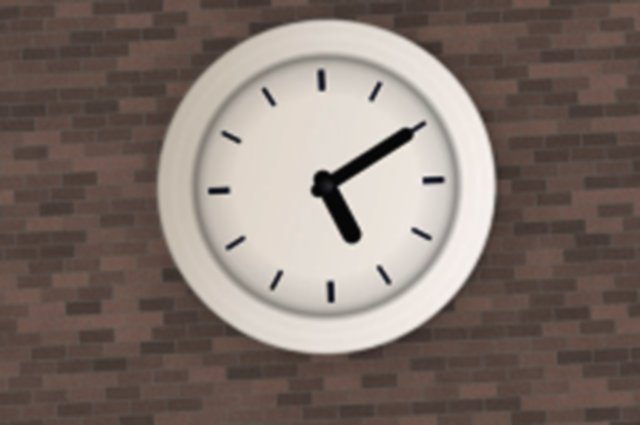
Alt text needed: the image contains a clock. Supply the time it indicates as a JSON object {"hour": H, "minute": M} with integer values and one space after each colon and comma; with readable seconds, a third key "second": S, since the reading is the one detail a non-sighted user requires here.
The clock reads {"hour": 5, "minute": 10}
